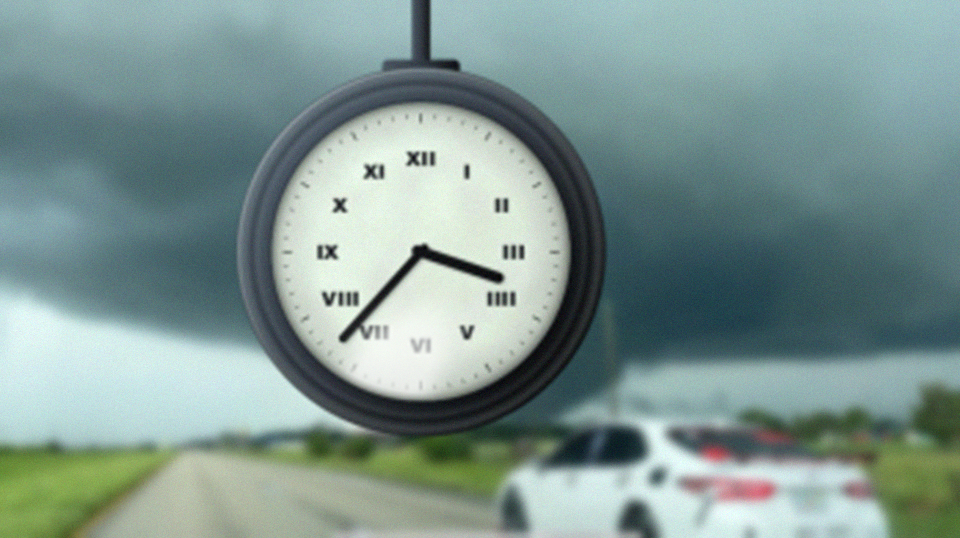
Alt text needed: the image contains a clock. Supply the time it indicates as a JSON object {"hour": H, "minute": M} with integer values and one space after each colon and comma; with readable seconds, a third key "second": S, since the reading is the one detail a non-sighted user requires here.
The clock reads {"hour": 3, "minute": 37}
